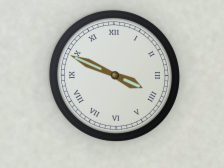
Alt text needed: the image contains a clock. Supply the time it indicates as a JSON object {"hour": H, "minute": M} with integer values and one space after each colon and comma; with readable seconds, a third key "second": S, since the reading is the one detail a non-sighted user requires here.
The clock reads {"hour": 3, "minute": 49}
